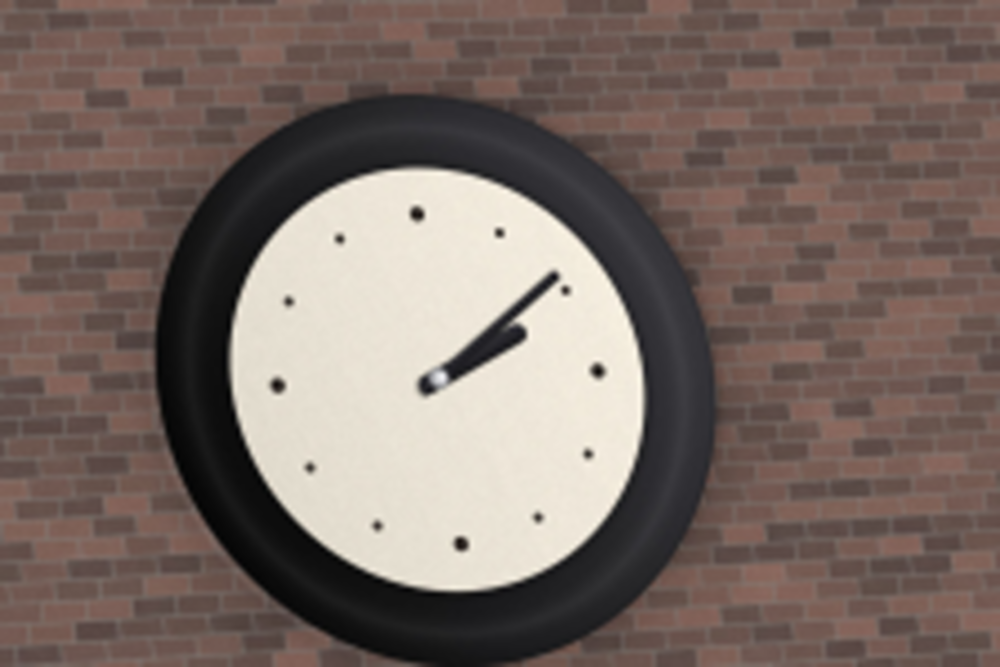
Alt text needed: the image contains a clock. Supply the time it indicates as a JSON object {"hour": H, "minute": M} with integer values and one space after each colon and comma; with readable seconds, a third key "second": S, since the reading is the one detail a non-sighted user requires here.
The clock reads {"hour": 2, "minute": 9}
